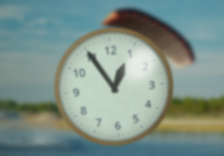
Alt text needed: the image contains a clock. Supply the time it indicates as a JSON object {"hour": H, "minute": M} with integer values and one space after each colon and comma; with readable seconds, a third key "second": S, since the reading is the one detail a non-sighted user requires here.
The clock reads {"hour": 12, "minute": 55}
